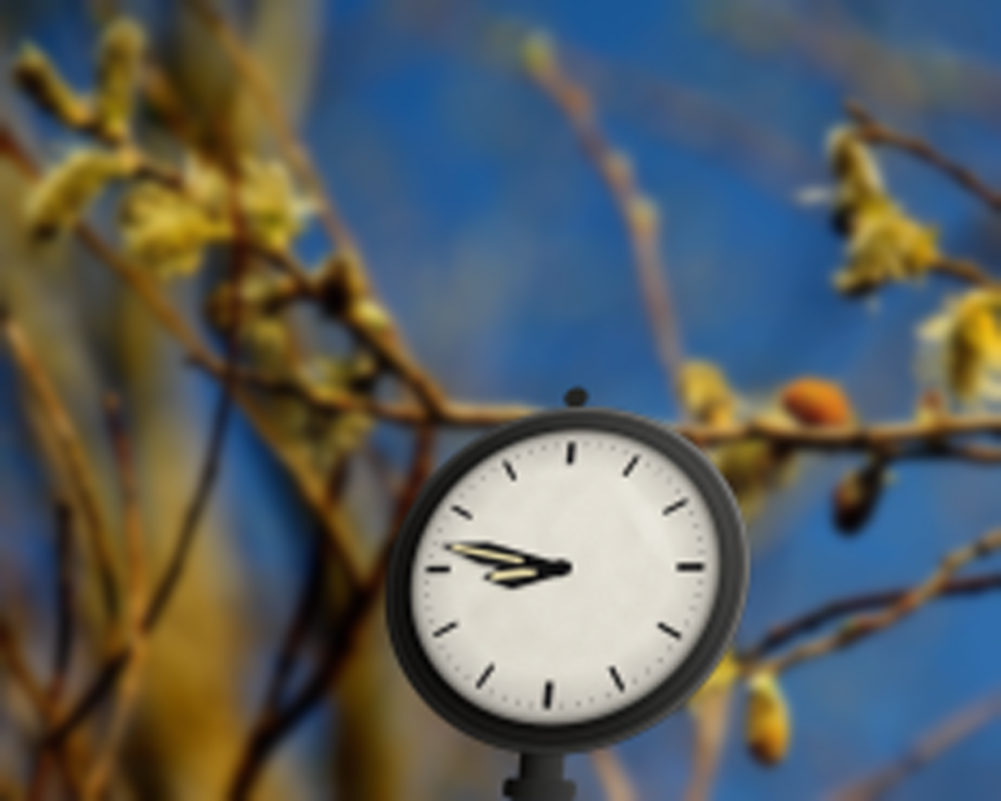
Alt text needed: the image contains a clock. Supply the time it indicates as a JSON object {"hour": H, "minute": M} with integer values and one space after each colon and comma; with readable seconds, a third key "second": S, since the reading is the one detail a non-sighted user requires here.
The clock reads {"hour": 8, "minute": 47}
